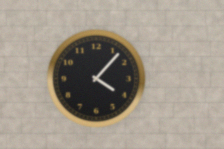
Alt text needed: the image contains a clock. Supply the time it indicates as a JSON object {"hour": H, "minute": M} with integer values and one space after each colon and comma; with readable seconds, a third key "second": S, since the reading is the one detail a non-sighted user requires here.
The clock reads {"hour": 4, "minute": 7}
